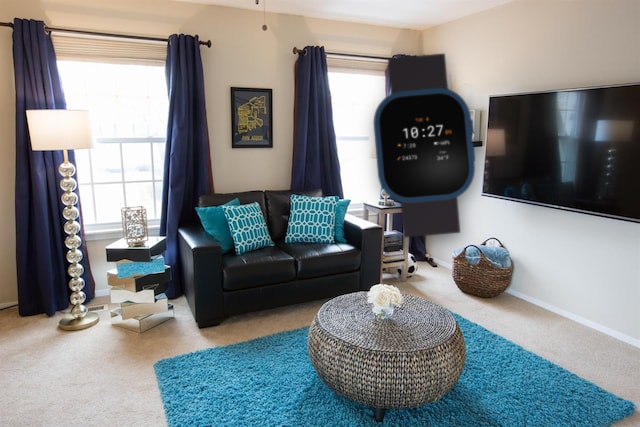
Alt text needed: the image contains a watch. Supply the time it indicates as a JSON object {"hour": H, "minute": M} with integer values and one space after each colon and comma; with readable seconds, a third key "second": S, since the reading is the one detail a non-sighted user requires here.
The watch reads {"hour": 10, "minute": 27}
